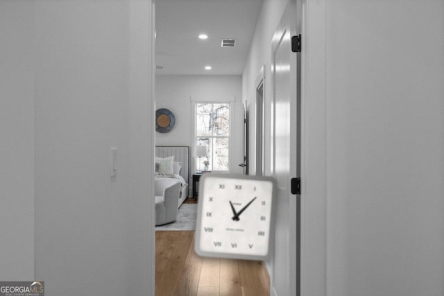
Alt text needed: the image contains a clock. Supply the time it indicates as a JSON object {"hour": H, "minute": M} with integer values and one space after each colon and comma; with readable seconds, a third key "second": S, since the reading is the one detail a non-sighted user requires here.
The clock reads {"hour": 11, "minute": 7}
